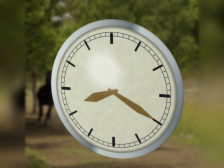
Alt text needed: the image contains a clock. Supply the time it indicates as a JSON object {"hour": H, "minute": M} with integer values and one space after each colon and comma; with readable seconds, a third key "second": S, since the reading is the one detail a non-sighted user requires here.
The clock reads {"hour": 8, "minute": 20}
